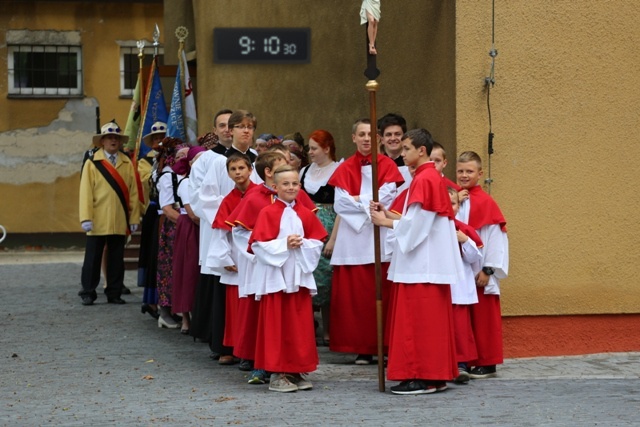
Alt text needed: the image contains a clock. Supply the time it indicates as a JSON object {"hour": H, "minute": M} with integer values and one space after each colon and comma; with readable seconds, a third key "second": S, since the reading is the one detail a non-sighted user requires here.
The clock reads {"hour": 9, "minute": 10}
